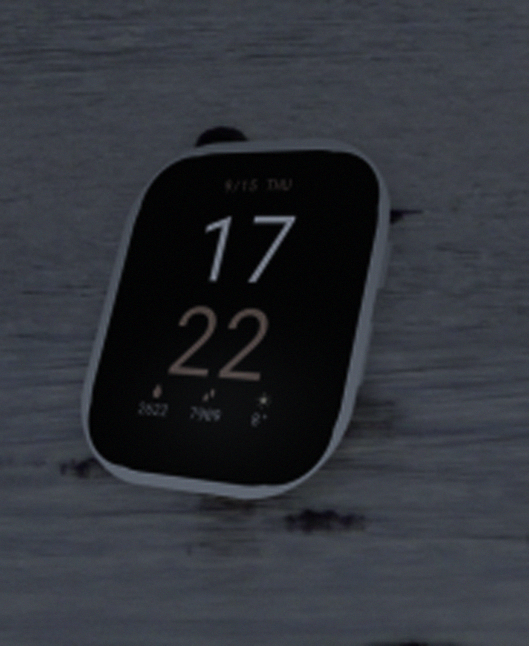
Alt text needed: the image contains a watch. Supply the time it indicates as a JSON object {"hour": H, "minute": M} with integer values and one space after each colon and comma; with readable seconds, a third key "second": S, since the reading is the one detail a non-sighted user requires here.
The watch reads {"hour": 17, "minute": 22}
